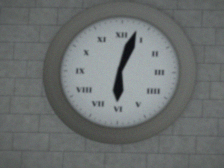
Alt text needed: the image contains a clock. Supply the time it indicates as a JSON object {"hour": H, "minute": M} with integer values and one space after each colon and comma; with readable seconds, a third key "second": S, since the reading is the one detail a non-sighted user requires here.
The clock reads {"hour": 6, "minute": 3}
